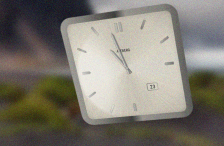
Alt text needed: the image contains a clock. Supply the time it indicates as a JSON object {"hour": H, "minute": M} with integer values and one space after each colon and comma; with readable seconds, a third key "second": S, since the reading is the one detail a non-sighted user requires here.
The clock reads {"hour": 10, "minute": 58}
